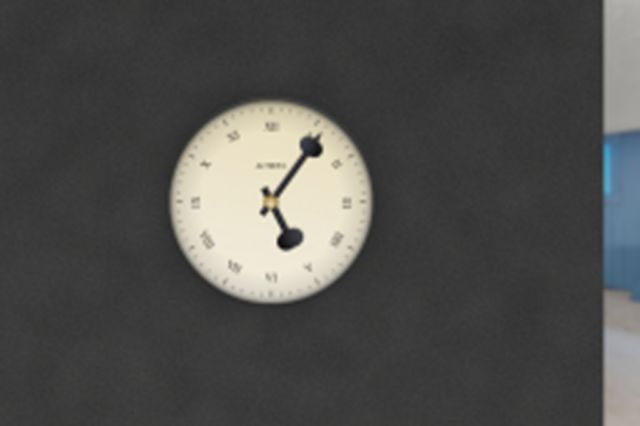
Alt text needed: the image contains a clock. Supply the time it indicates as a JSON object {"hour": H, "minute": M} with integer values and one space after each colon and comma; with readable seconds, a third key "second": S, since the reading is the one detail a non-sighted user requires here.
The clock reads {"hour": 5, "minute": 6}
